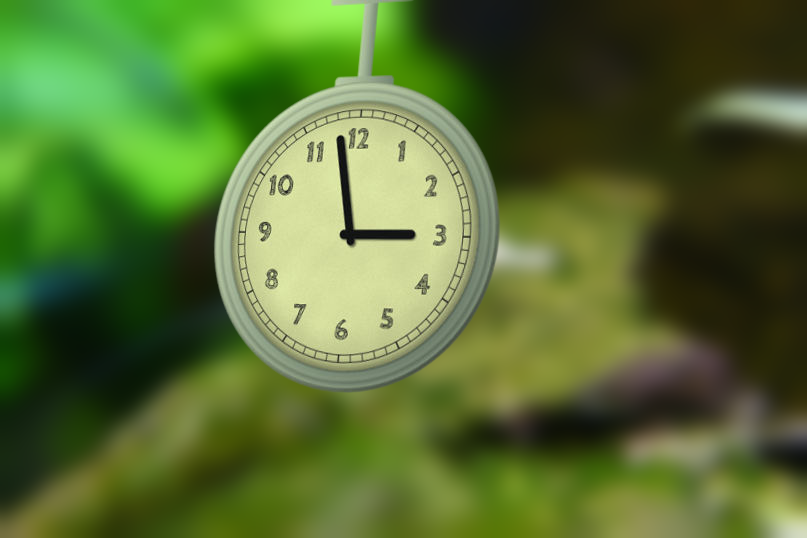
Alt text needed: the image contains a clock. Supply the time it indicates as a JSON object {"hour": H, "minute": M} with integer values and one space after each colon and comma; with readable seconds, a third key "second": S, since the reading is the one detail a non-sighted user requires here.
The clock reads {"hour": 2, "minute": 58}
